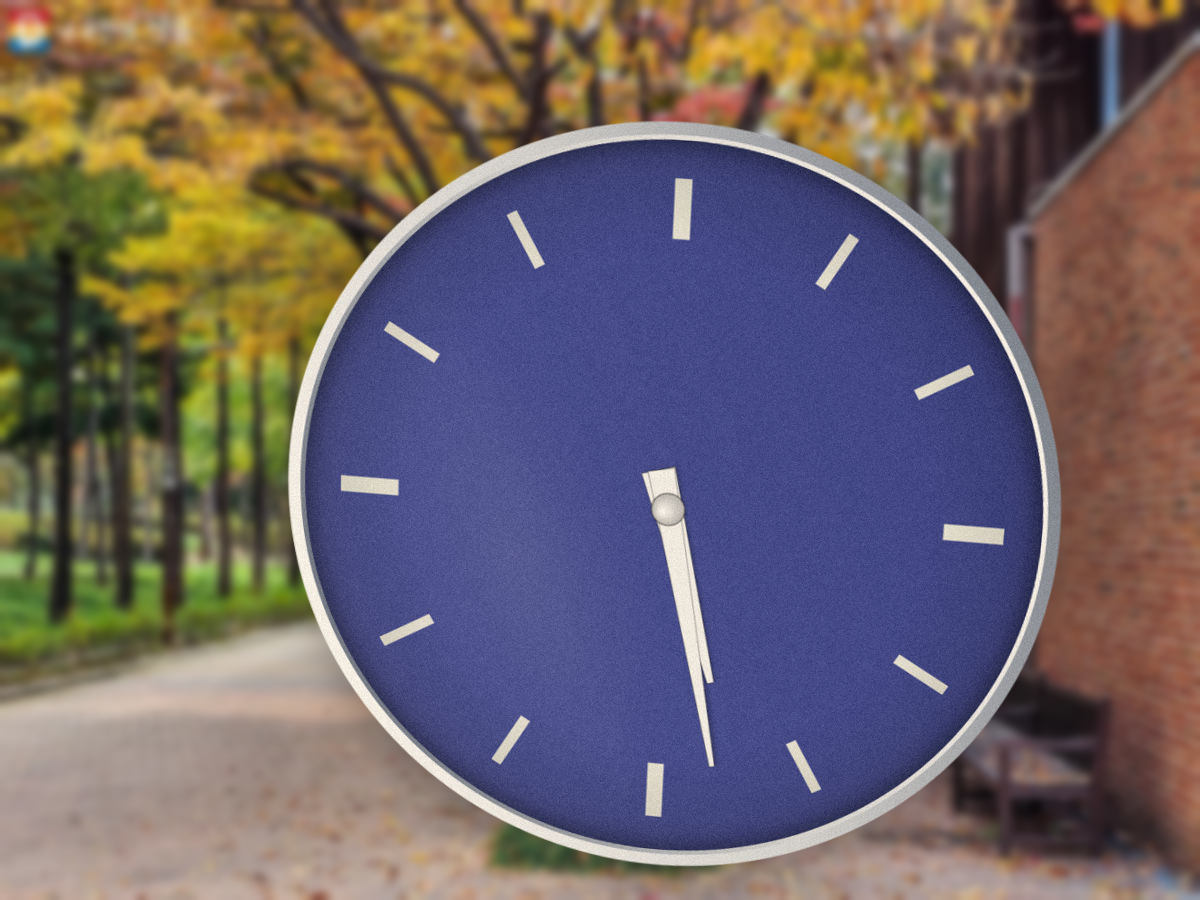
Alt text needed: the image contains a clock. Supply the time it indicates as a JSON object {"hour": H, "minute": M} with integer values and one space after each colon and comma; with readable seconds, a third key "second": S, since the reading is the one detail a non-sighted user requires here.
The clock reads {"hour": 5, "minute": 28}
